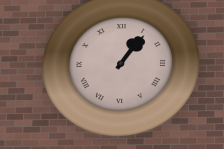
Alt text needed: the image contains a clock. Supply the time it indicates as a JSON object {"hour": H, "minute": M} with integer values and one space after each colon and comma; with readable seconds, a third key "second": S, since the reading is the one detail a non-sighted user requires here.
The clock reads {"hour": 1, "minute": 6}
